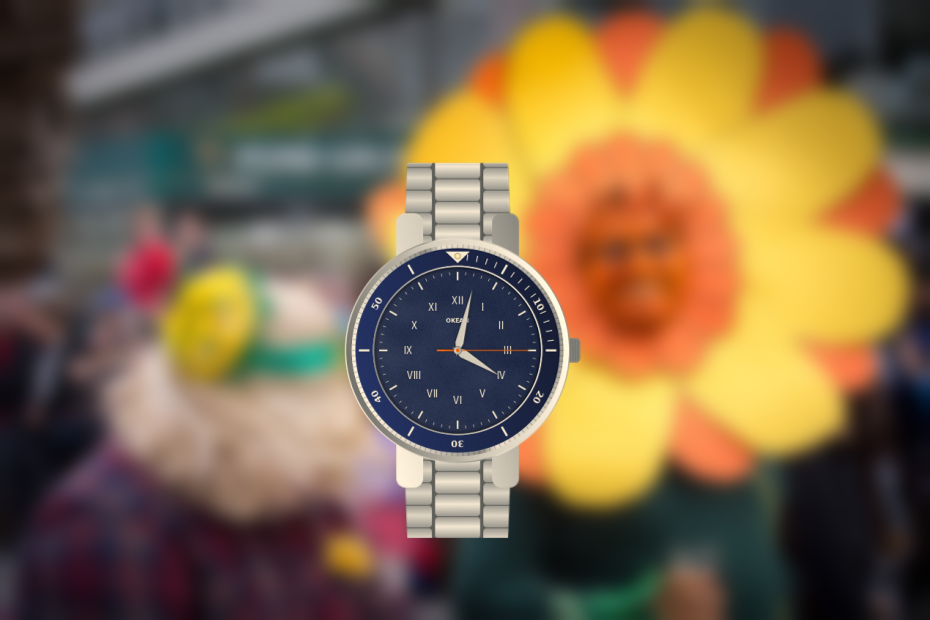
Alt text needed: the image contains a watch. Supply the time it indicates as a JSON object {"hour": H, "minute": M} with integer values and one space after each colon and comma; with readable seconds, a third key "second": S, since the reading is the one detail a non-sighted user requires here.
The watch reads {"hour": 4, "minute": 2, "second": 15}
